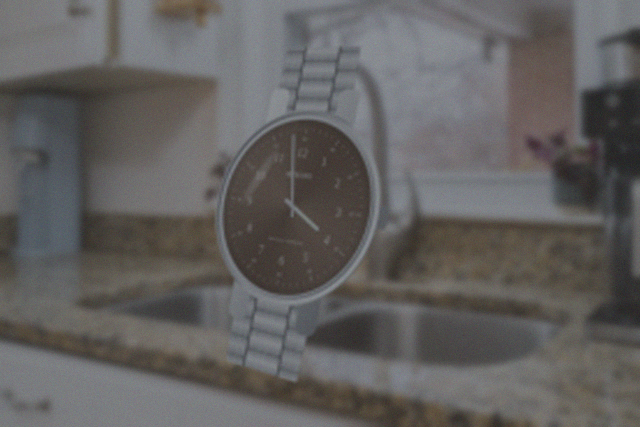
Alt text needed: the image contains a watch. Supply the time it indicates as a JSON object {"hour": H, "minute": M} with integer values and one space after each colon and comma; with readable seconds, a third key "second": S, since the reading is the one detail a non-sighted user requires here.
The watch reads {"hour": 3, "minute": 58}
